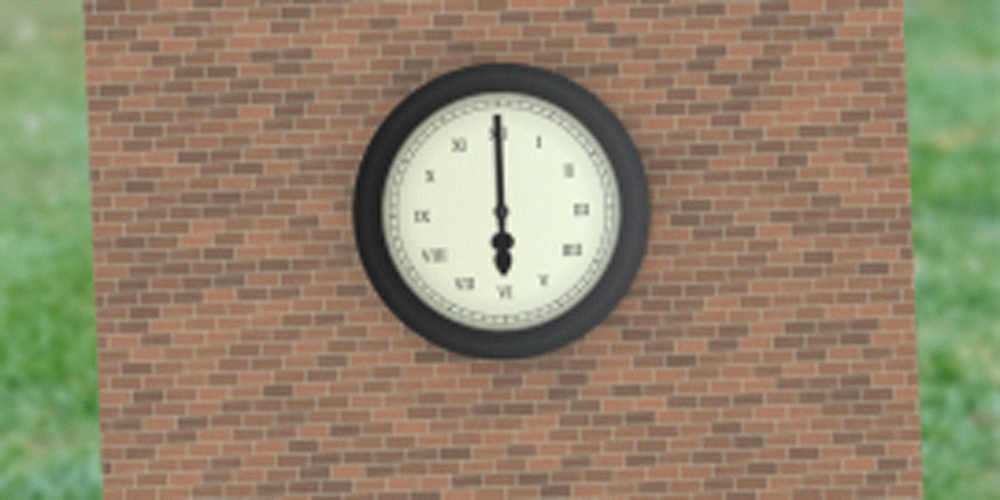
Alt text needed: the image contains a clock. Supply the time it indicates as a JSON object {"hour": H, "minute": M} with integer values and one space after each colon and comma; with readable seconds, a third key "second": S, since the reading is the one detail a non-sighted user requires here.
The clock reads {"hour": 6, "minute": 0}
